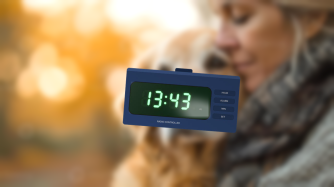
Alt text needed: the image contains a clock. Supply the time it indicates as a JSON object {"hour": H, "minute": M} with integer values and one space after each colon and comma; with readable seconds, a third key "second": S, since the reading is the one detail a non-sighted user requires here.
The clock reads {"hour": 13, "minute": 43}
